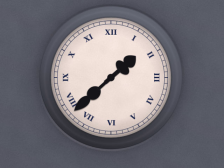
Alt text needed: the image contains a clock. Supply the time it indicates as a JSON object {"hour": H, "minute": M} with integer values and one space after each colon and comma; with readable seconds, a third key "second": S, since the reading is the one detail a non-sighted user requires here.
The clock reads {"hour": 1, "minute": 38}
